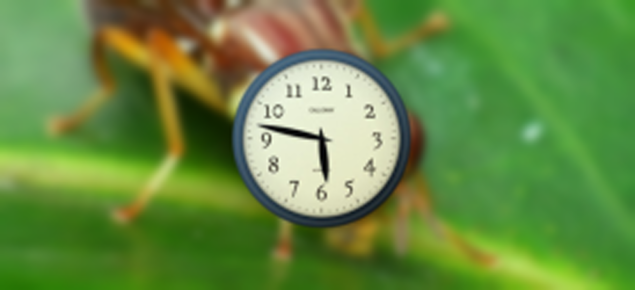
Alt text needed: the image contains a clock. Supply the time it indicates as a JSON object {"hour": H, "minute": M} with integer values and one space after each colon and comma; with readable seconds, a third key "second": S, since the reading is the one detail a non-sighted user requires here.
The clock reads {"hour": 5, "minute": 47}
